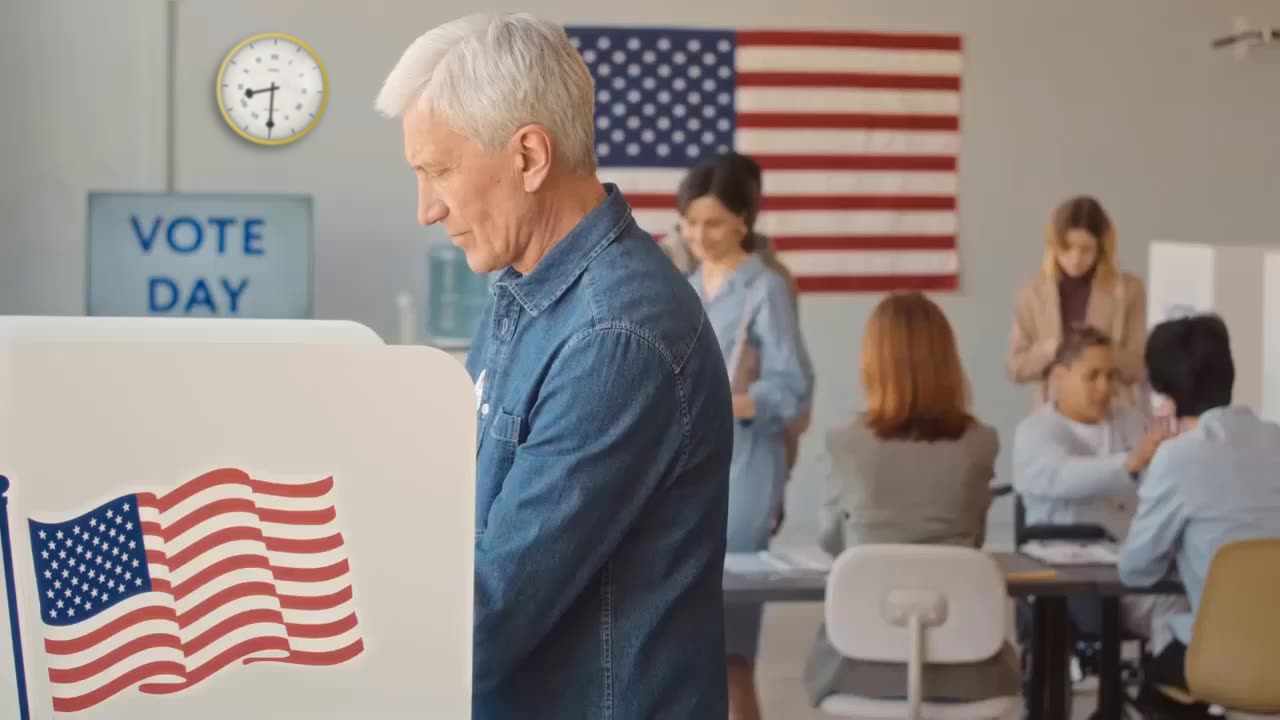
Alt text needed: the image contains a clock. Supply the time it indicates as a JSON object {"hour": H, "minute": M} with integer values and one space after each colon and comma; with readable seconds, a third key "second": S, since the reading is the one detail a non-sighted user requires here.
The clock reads {"hour": 8, "minute": 30}
